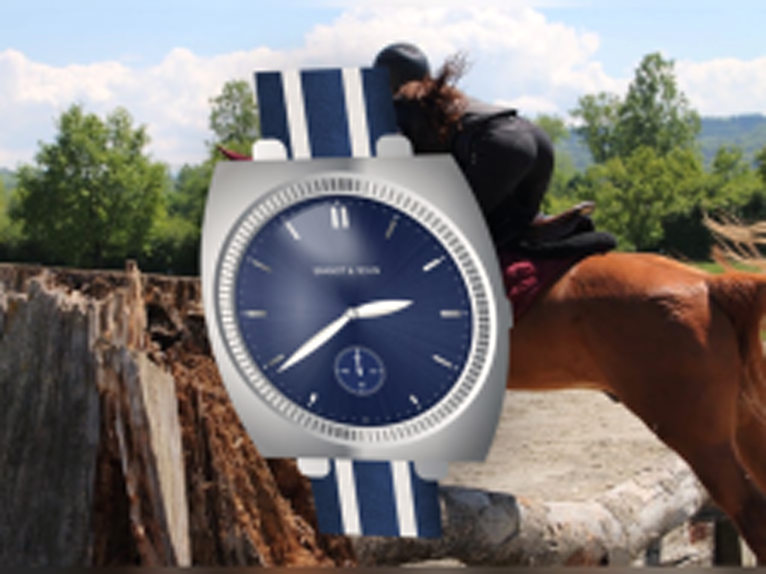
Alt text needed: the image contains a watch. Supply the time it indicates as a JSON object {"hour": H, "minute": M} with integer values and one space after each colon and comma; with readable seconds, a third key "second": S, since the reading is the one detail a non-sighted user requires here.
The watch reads {"hour": 2, "minute": 39}
